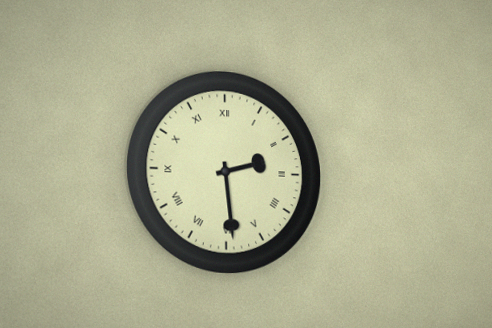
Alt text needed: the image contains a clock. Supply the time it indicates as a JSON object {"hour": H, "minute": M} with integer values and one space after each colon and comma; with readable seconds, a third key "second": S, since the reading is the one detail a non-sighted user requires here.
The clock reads {"hour": 2, "minute": 29}
